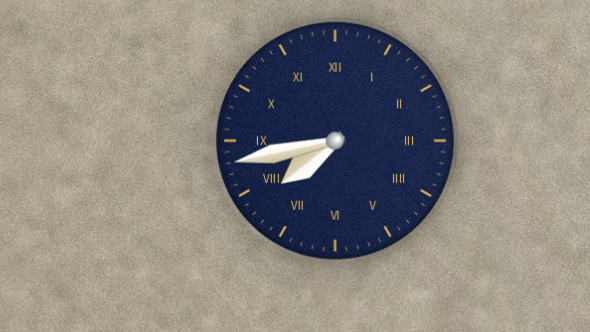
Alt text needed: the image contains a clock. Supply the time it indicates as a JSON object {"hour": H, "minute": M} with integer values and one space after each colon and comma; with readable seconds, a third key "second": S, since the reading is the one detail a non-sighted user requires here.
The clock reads {"hour": 7, "minute": 43}
